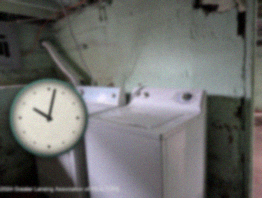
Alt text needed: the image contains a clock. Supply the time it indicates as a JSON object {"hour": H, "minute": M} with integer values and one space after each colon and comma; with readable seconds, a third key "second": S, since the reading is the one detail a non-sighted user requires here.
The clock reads {"hour": 10, "minute": 2}
